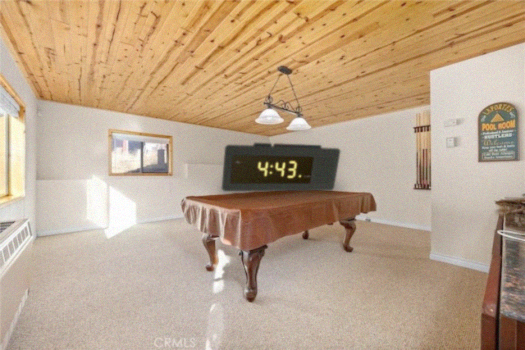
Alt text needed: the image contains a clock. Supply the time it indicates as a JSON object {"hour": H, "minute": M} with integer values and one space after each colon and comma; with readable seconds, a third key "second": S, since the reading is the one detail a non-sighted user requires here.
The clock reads {"hour": 4, "minute": 43}
